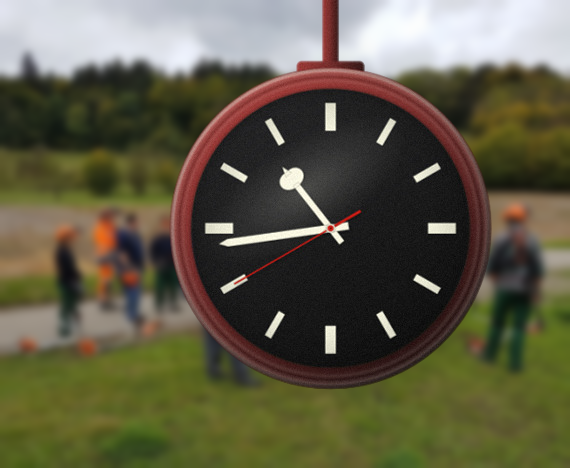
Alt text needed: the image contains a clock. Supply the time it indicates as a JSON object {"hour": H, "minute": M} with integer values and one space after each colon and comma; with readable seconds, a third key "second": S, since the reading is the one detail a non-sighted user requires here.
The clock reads {"hour": 10, "minute": 43, "second": 40}
